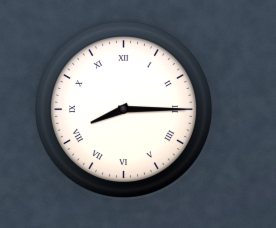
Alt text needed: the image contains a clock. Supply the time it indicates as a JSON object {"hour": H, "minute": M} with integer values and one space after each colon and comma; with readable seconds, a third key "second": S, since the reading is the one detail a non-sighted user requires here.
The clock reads {"hour": 8, "minute": 15}
